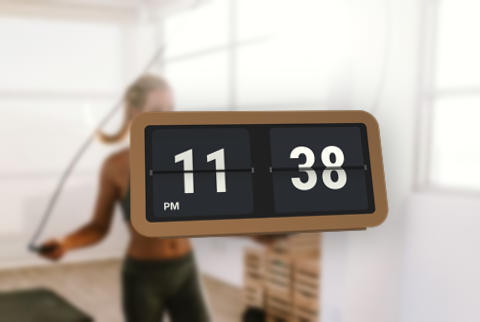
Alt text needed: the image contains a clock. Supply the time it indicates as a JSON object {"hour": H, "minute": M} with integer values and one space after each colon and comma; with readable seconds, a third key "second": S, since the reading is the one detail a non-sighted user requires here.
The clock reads {"hour": 11, "minute": 38}
